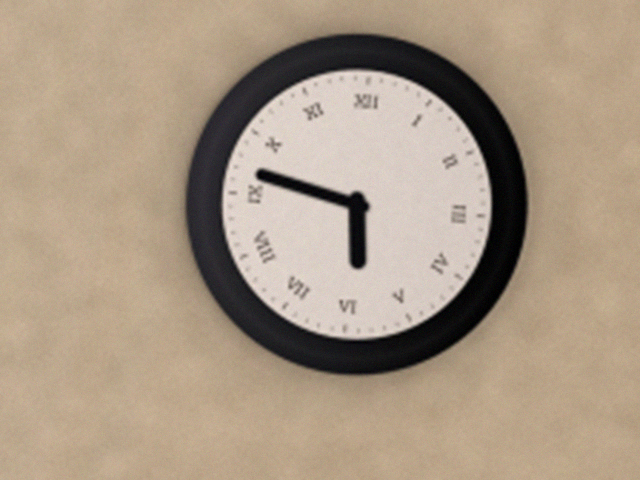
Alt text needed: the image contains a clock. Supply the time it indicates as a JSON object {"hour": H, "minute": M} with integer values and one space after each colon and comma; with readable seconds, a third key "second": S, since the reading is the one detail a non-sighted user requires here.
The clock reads {"hour": 5, "minute": 47}
